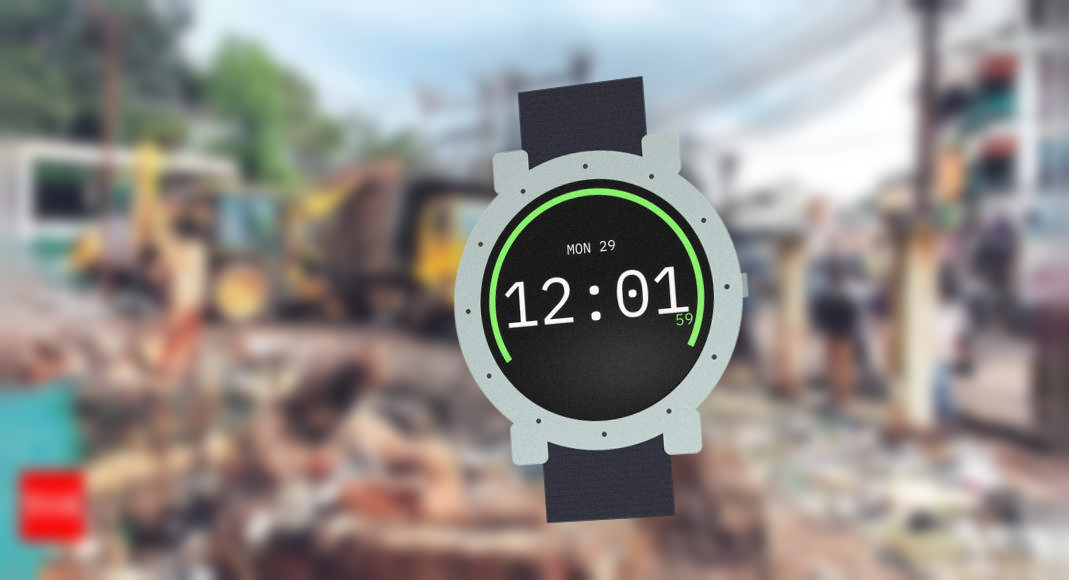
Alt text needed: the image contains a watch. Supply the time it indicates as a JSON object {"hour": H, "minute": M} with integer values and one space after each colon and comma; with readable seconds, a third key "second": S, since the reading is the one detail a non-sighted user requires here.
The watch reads {"hour": 12, "minute": 1, "second": 59}
